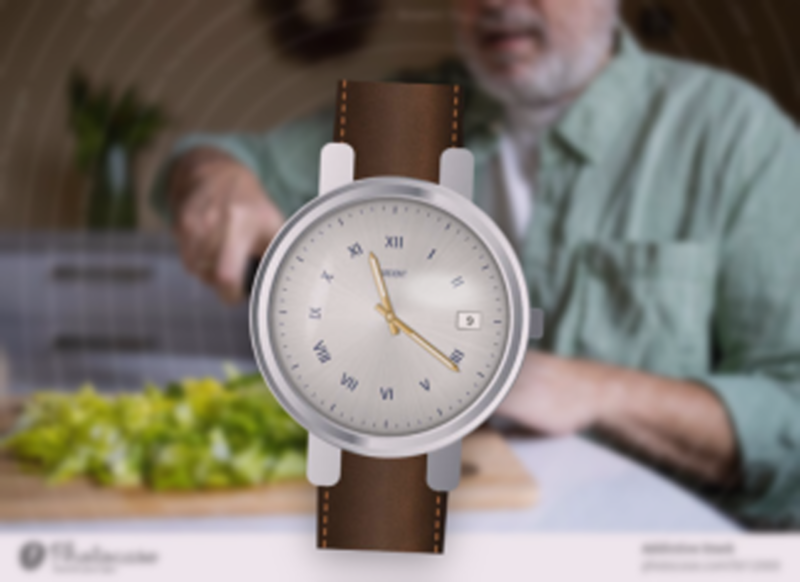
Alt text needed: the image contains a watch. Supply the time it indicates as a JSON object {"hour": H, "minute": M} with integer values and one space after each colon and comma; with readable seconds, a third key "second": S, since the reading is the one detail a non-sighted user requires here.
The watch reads {"hour": 11, "minute": 21}
